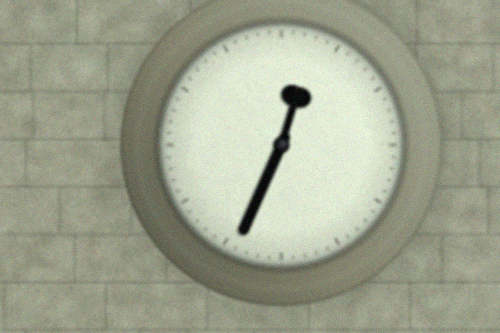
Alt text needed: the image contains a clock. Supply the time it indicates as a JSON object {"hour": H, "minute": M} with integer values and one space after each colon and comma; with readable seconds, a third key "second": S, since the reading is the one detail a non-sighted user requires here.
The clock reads {"hour": 12, "minute": 34}
